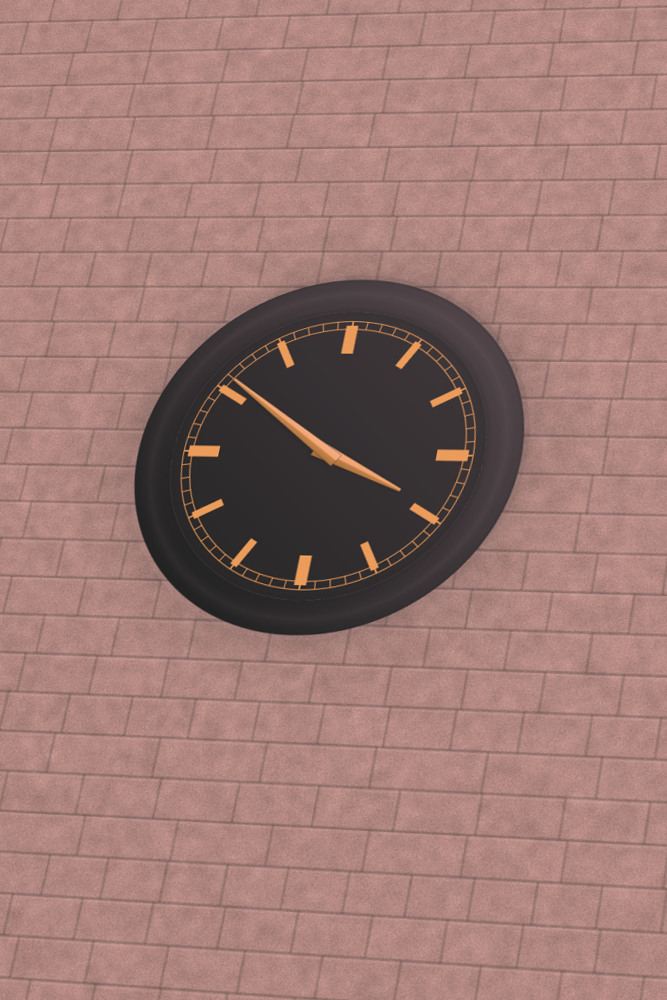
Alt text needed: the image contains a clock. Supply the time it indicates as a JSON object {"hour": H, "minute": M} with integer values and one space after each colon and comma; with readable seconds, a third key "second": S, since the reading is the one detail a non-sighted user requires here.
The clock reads {"hour": 3, "minute": 51}
